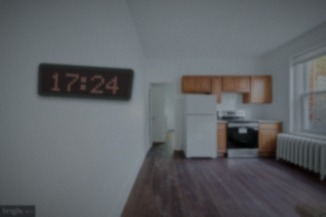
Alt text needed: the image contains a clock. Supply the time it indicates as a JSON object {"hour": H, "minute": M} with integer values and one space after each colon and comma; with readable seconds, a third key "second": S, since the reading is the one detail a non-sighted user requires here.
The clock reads {"hour": 17, "minute": 24}
